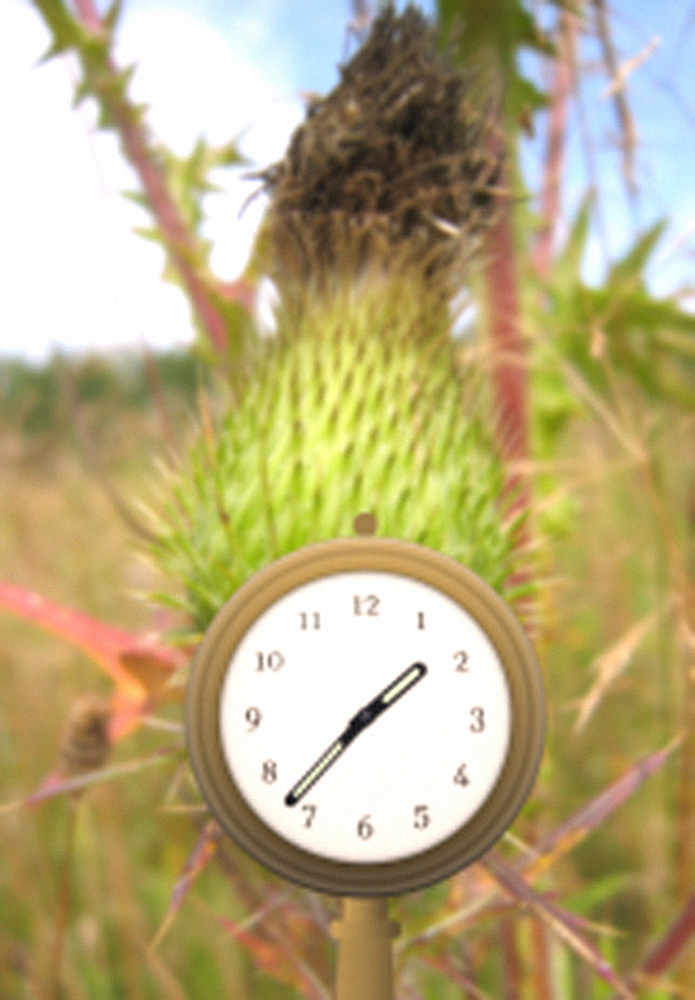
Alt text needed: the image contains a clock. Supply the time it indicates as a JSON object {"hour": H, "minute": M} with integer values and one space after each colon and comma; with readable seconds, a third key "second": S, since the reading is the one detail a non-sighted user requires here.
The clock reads {"hour": 1, "minute": 37}
